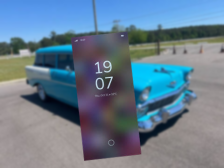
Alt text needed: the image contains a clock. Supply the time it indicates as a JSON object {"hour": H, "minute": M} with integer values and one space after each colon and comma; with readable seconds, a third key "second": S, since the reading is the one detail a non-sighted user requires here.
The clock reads {"hour": 19, "minute": 7}
